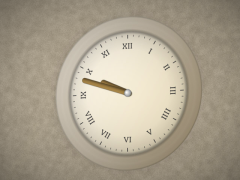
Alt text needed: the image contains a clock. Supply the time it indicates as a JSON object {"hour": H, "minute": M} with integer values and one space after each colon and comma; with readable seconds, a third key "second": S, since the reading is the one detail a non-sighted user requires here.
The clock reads {"hour": 9, "minute": 48}
